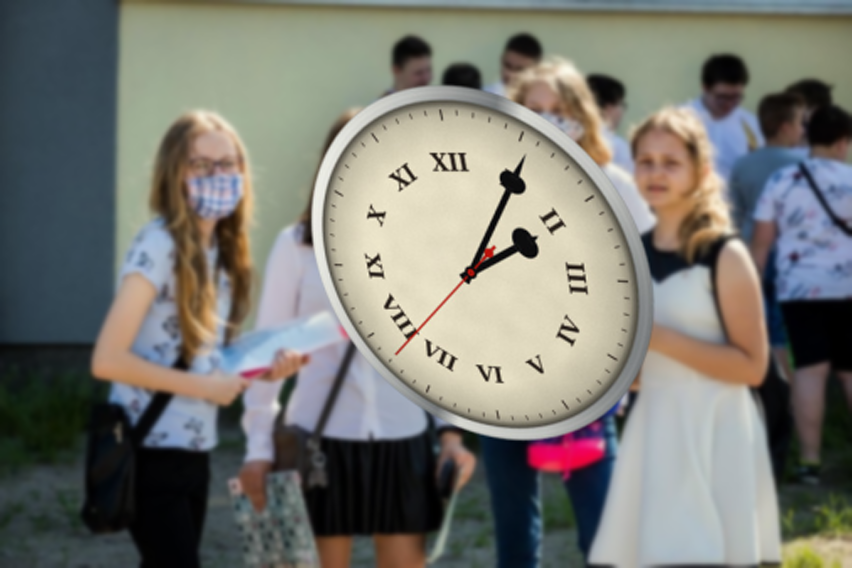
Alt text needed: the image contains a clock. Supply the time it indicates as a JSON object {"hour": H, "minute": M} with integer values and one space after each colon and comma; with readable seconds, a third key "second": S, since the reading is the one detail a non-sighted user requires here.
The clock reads {"hour": 2, "minute": 5, "second": 38}
